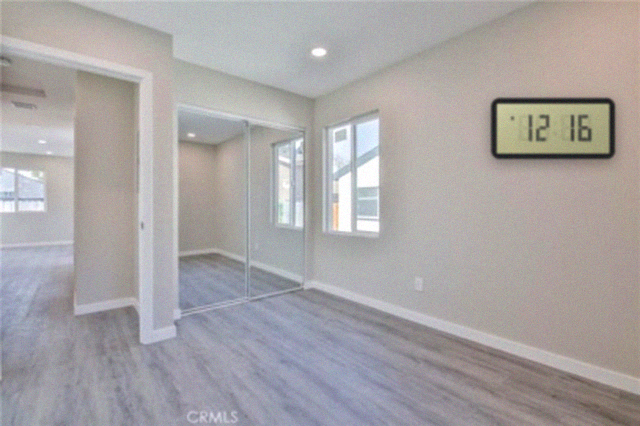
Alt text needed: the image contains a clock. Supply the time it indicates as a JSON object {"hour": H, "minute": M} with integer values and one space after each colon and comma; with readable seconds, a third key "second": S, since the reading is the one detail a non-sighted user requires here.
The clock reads {"hour": 12, "minute": 16}
